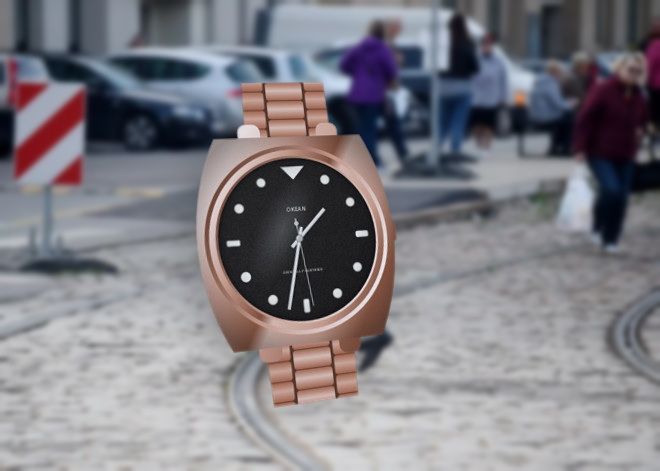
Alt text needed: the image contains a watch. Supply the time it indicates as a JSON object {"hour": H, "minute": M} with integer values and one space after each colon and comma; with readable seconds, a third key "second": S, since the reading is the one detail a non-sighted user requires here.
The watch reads {"hour": 1, "minute": 32, "second": 29}
